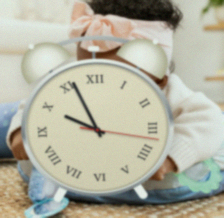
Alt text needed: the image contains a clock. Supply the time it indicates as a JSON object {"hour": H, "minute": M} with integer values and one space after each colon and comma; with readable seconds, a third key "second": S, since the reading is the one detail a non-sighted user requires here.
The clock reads {"hour": 9, "minute": 56, "second": 17}
